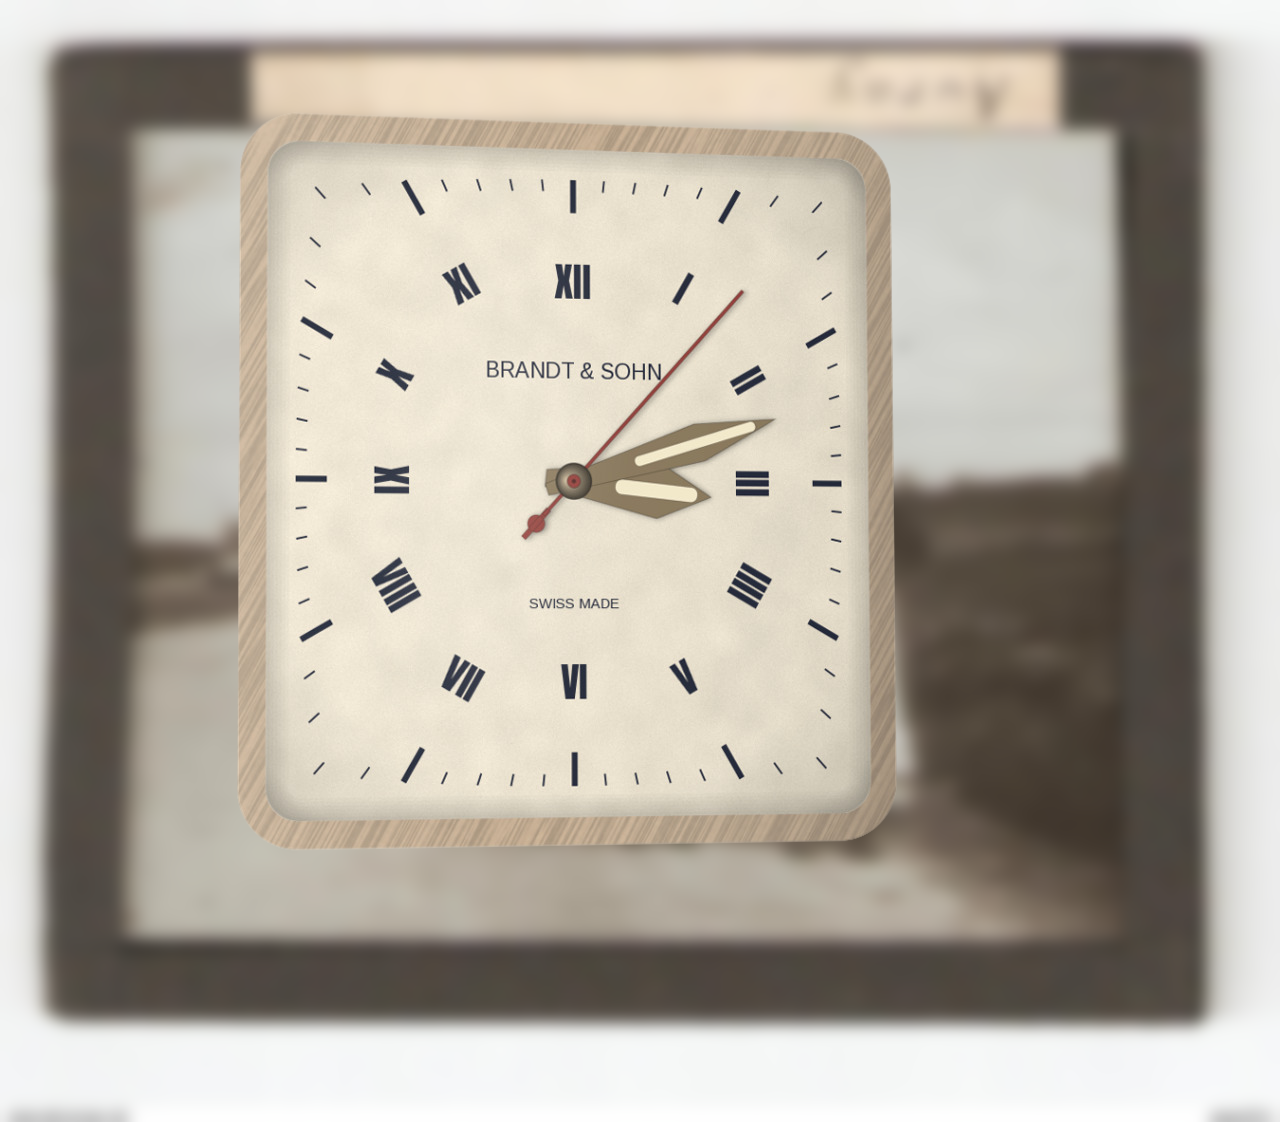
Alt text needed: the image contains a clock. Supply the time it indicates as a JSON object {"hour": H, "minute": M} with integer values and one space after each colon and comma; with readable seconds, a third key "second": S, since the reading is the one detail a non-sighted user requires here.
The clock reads {"hour": 3, "minute": 12, "second": 7}
